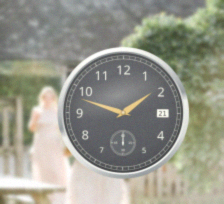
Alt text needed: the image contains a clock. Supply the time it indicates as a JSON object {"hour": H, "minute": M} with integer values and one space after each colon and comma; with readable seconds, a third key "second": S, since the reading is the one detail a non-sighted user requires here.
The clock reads {"hour": 1, "minute": 48}
